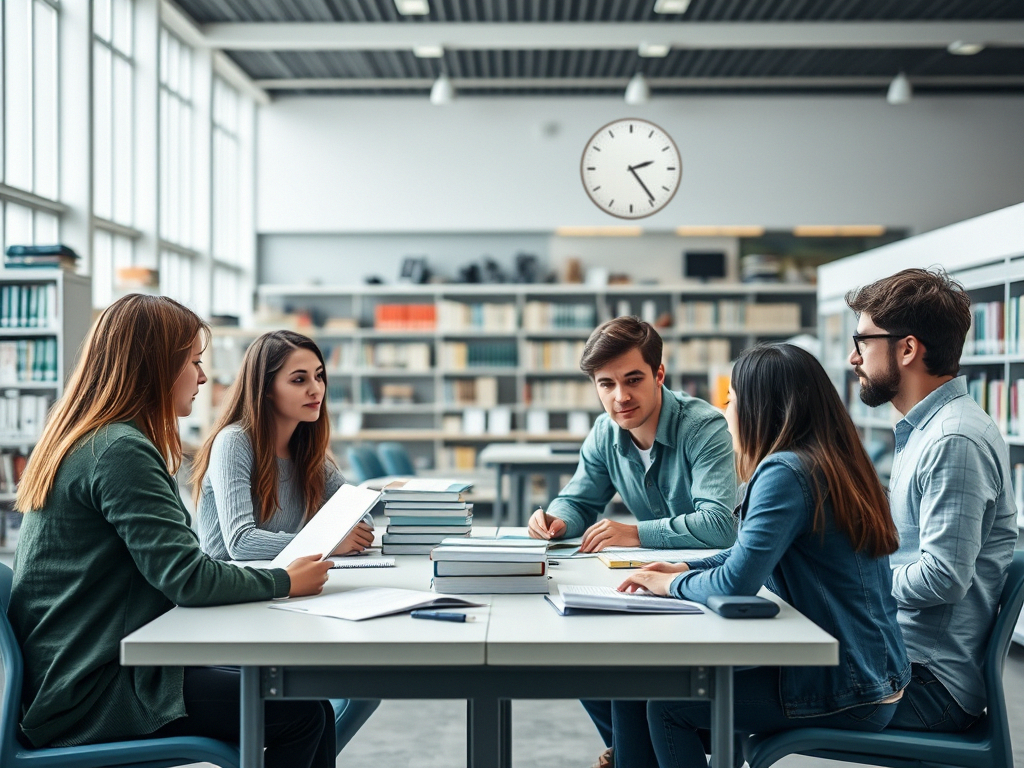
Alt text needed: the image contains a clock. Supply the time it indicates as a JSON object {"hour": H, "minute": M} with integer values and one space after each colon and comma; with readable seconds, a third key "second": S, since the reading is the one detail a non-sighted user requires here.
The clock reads {"hour": 2, "minute": 24}
